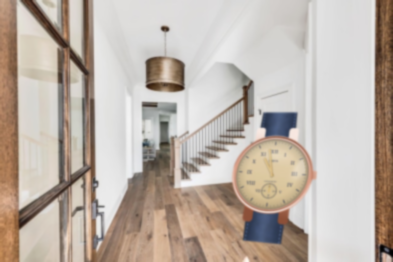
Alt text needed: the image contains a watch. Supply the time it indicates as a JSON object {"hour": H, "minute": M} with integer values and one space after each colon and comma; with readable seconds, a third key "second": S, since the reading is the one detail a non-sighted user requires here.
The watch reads {"hour": 10, "minute": 58}
